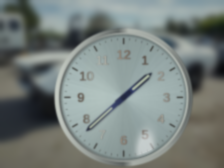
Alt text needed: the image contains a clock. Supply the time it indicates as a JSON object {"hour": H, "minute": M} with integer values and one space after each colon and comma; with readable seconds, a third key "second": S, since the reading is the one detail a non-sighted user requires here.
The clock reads {"hour": 1, "minute": 38}
